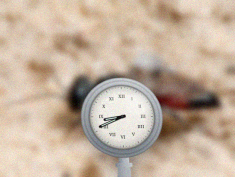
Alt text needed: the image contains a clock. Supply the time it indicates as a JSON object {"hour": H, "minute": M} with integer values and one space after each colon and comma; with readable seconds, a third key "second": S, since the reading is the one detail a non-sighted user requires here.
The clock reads {"hour": 8, "minute": 41}
